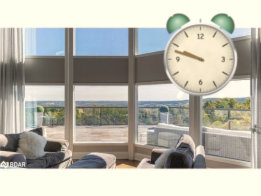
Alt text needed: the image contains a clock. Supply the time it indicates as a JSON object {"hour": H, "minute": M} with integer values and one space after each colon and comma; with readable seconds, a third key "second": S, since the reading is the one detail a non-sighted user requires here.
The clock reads {"hour": 9, "minute": 48}
